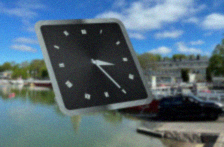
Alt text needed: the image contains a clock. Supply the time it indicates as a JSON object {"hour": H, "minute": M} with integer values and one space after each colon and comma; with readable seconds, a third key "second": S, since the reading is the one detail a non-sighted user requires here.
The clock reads {"hour": 3, "minute": 25}
